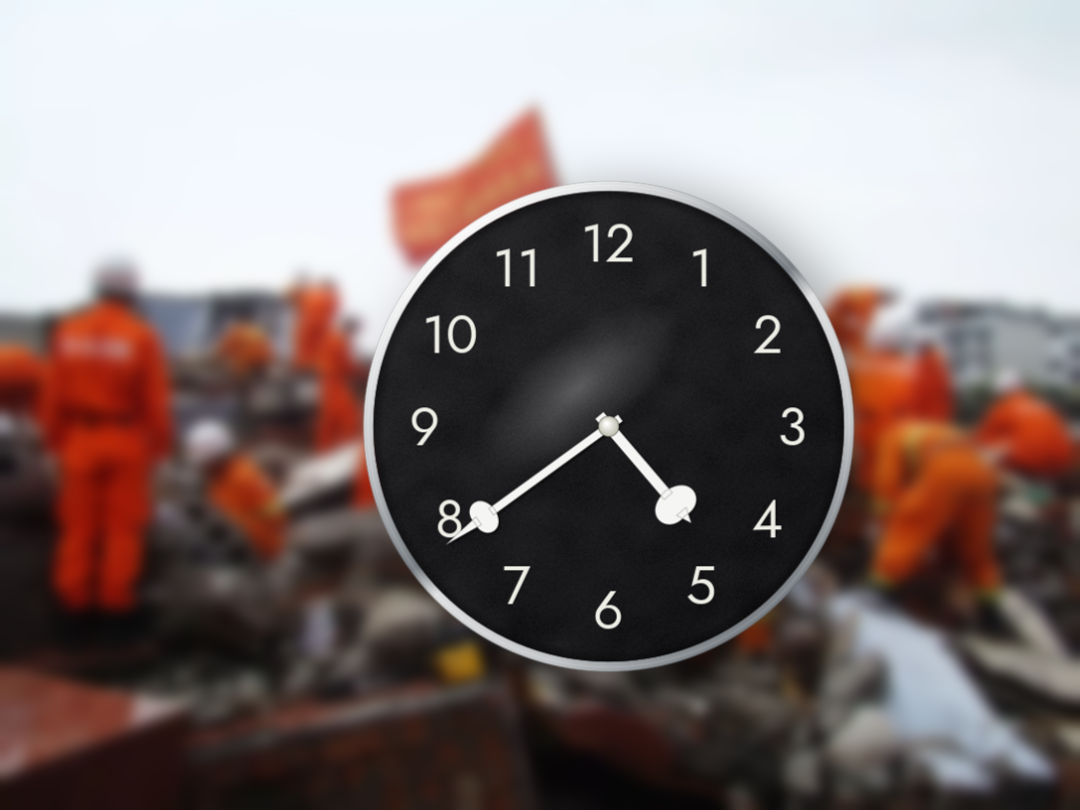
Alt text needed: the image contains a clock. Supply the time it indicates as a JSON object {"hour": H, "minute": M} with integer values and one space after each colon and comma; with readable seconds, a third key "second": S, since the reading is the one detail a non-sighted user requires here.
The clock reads {"hour": 4, "minute": 39}
